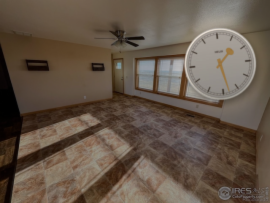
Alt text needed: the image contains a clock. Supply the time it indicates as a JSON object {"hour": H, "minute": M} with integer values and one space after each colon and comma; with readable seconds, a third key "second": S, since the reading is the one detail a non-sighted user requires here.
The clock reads {"hour": 1, "minute": 28}
